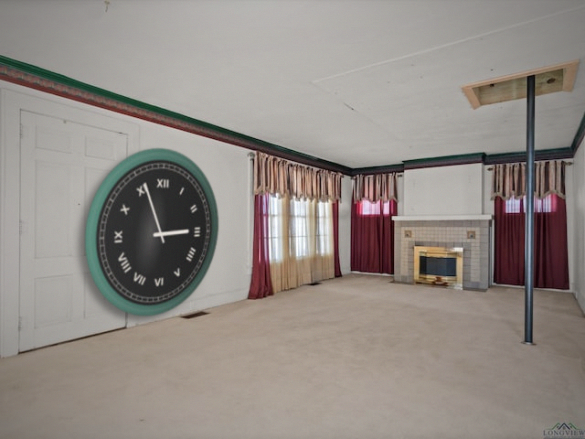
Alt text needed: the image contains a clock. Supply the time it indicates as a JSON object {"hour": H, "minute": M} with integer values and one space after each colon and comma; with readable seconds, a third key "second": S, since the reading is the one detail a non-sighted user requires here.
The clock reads {"hour": 2, "minute": 56}
